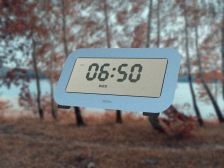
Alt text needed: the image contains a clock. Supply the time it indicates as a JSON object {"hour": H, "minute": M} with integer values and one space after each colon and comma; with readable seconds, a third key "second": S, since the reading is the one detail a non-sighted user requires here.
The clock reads {"hour": 6, "minute": 50}
